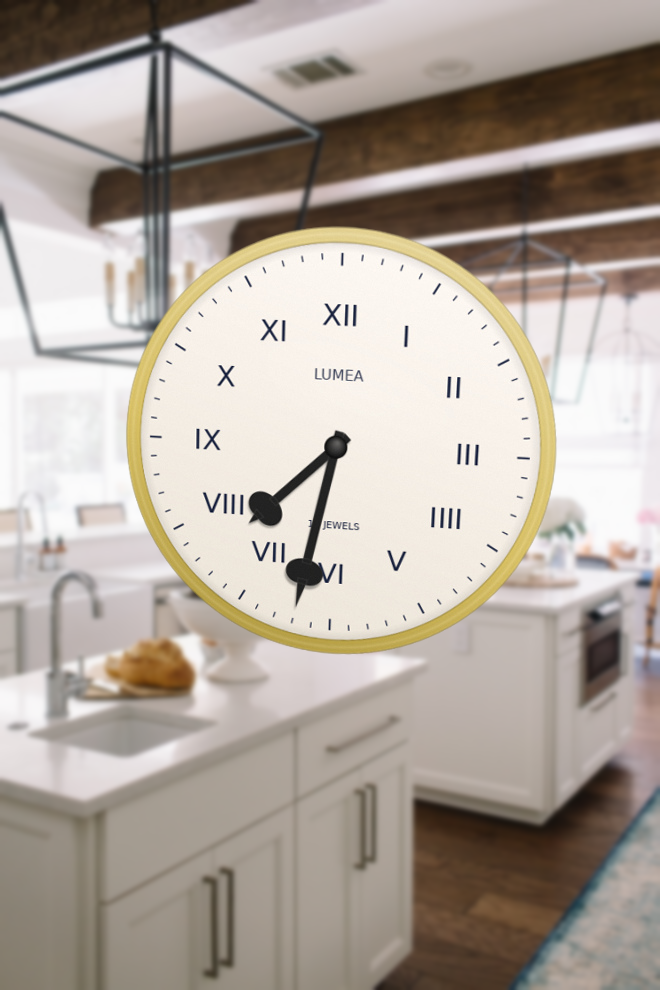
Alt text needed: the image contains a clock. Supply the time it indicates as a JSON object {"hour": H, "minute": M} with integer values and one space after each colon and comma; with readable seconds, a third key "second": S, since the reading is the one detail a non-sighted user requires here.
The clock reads {"hour": 7, "minute": 32}
